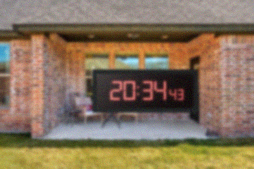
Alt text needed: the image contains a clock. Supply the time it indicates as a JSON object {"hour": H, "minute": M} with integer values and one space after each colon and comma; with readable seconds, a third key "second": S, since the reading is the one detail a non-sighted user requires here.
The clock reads {"hour": 20, "minute": 34}
